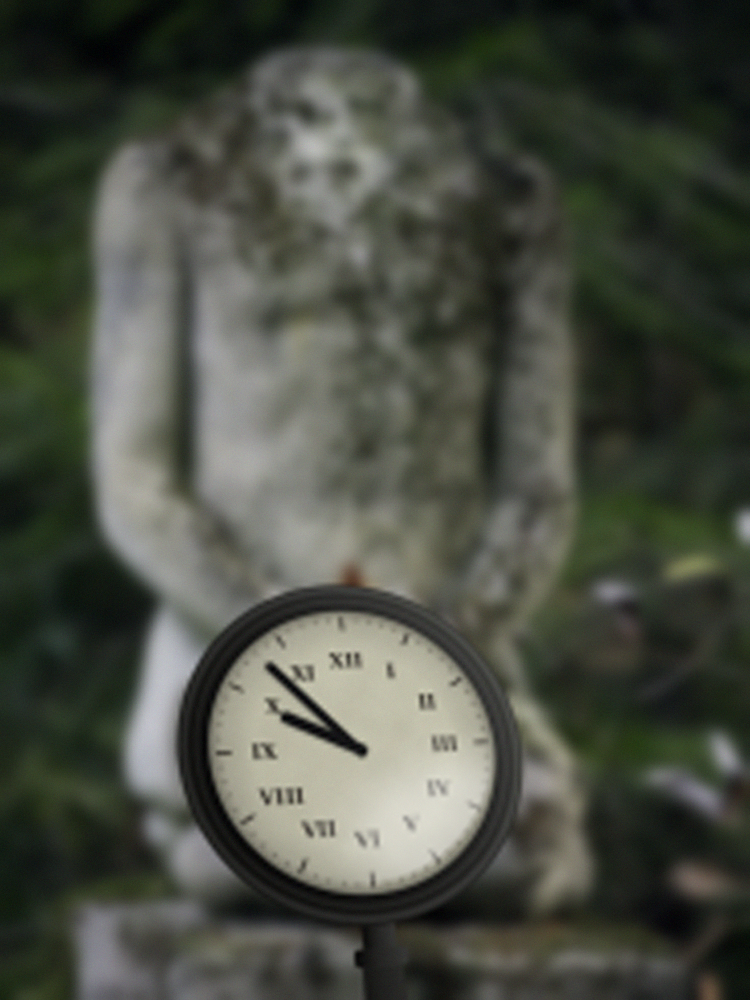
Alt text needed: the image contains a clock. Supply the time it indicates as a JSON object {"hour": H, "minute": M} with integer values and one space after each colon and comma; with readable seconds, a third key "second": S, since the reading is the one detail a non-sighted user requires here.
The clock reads {"hour": 9, "minute": 53}
